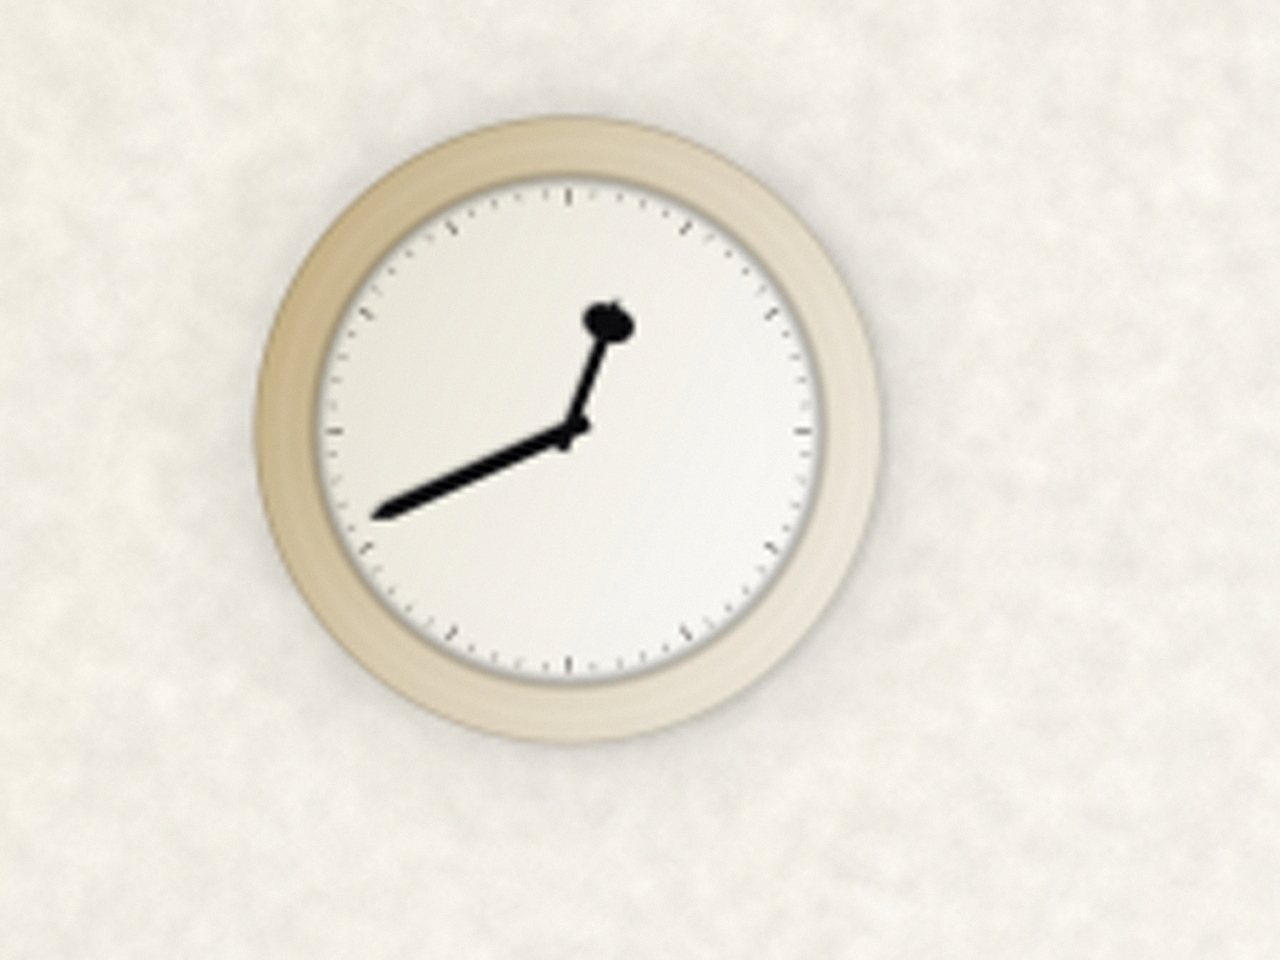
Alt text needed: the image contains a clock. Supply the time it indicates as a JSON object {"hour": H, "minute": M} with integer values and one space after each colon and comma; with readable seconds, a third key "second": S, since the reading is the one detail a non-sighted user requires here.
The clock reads {"hour": 12, "minute": 41}
